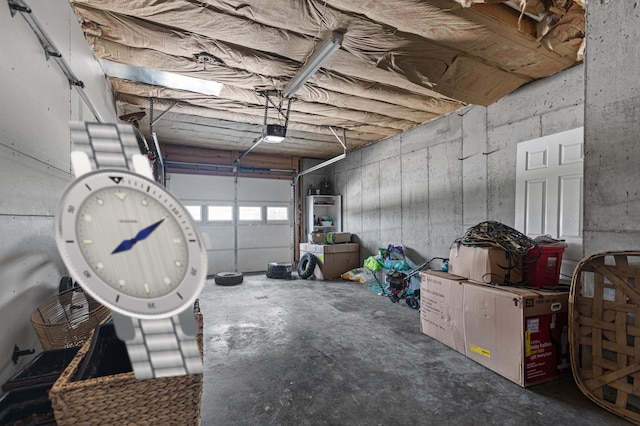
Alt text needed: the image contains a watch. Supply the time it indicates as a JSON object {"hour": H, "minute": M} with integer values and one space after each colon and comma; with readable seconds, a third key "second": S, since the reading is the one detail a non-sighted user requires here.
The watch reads {"hour": 8, "minute": 10}
